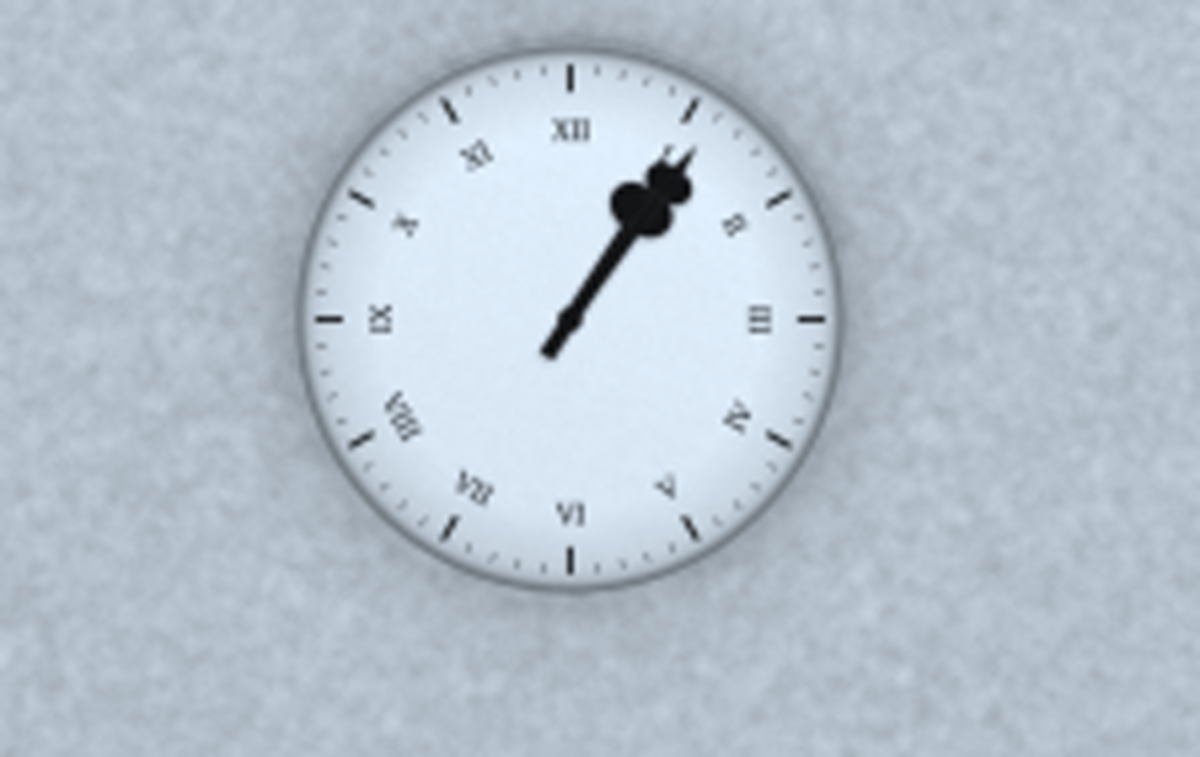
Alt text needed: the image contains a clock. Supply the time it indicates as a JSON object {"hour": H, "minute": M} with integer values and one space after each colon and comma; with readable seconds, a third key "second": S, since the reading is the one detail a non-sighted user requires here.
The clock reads {"hour": 1, "minute": 6}
